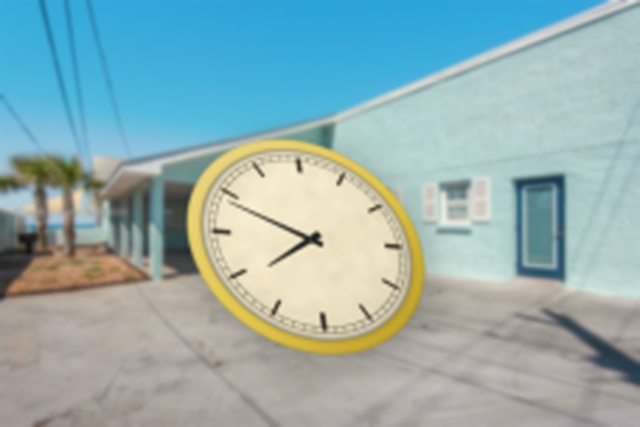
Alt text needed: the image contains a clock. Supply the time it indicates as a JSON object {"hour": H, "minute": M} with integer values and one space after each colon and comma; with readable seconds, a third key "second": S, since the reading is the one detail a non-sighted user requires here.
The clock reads {"hour": 7, "minute": 49}
